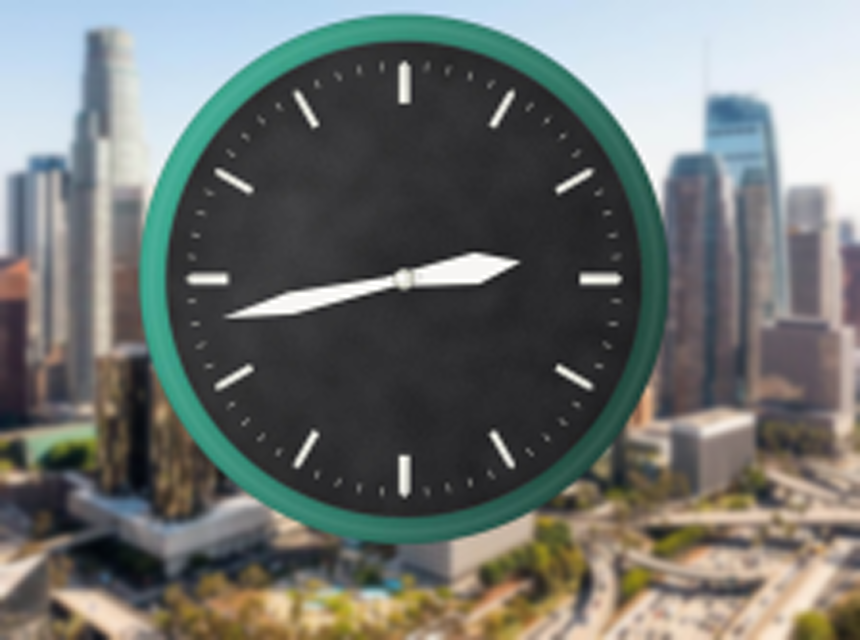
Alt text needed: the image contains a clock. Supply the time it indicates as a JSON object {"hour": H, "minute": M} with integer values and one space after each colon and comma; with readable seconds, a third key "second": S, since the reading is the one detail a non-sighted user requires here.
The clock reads {"hour": 2, "minute": 43}
